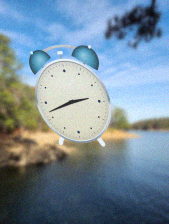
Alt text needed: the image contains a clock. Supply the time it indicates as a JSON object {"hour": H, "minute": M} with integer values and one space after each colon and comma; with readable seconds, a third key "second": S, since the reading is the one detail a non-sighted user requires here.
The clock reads {"hour": 2, "minute": 42}
